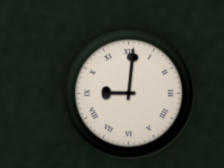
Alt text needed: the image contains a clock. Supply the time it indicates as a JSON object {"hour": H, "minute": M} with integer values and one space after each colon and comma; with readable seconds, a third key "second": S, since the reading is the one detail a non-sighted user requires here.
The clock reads {"hour": 9, "minute": 1}
